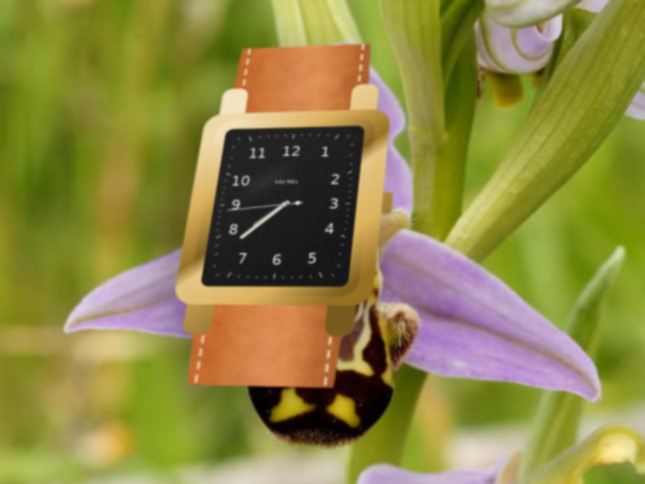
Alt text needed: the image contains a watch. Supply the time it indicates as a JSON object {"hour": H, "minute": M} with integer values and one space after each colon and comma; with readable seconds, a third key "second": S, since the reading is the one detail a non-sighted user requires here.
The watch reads {"hour": 7, "minute": 37, "second": 44}
